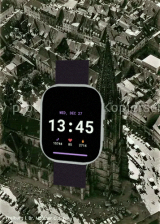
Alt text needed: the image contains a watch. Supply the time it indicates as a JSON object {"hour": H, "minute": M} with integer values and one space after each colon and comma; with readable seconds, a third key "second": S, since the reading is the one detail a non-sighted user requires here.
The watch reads {"hour": 13, "minute": 45}
